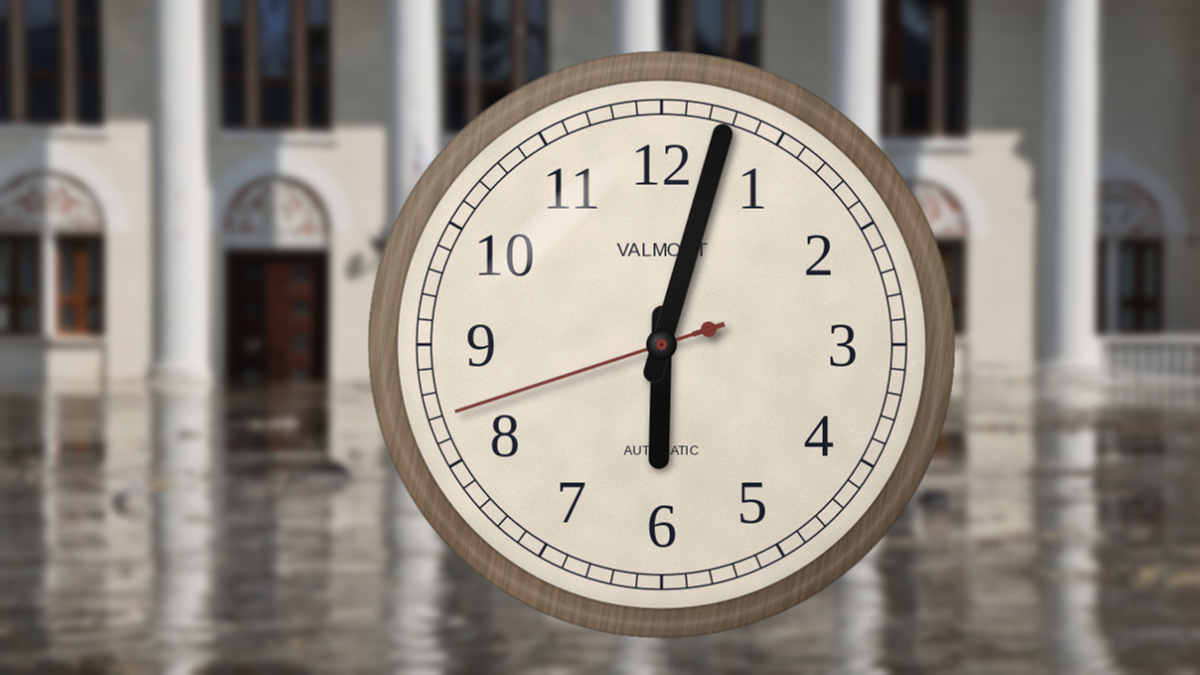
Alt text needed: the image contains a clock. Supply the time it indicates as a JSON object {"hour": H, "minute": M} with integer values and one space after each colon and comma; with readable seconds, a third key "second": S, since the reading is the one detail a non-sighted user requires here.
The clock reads {"hour": 6, "minute": 2, "second": 42}
